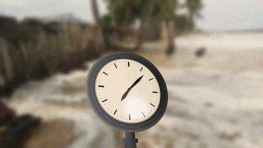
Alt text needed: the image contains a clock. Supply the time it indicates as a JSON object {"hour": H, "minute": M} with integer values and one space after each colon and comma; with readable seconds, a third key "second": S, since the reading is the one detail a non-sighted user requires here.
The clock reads {"hour": 7, "minute": 7}
